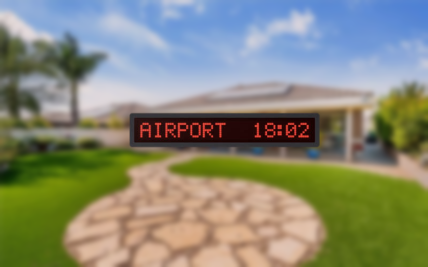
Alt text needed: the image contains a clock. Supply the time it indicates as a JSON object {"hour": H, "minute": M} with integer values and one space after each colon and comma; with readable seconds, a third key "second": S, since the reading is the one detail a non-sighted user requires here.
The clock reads {"hour": 18, "minute": 2}
